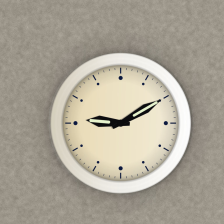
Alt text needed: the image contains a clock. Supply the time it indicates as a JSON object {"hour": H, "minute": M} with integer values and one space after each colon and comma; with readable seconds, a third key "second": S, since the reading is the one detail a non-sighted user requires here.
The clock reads {"hour": 9, "minute": 10}
